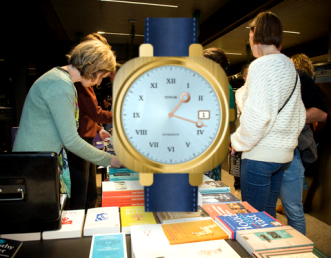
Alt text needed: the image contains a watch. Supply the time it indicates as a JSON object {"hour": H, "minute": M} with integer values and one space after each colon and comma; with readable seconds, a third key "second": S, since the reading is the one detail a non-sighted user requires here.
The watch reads {"hour": 1, "minute": 18}
